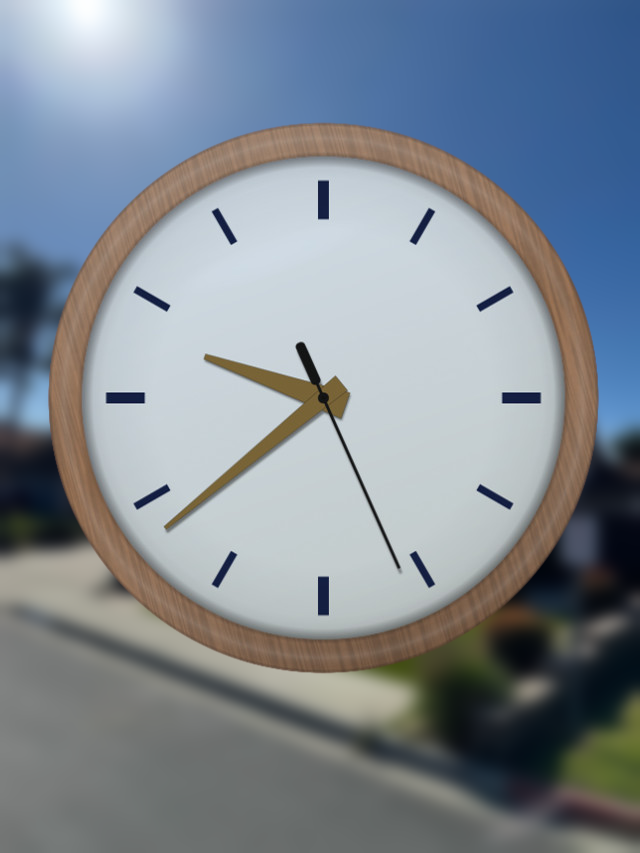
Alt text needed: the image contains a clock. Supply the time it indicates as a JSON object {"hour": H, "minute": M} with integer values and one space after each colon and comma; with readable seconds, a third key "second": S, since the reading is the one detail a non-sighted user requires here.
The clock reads {"hour": 9, "minute": 38, "second": 26}
